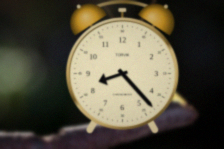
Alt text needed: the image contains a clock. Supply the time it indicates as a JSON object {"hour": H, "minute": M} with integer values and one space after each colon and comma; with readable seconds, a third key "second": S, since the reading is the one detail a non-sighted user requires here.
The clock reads {"hour": 8, "minute": 23}
